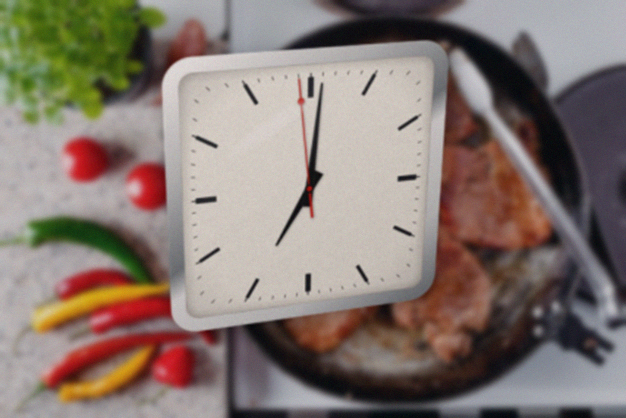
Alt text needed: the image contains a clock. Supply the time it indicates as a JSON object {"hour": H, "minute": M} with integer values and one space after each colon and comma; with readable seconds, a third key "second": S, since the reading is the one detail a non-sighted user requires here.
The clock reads {"hour": 7, "minute": 0, "second": 59}
